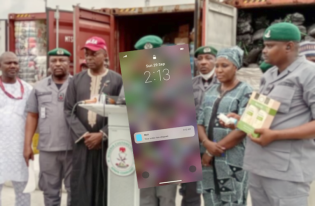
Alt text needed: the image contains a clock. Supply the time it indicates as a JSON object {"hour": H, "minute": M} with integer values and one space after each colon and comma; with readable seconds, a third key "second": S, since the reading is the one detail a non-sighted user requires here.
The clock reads {"hour": 2, "minute": 13}
